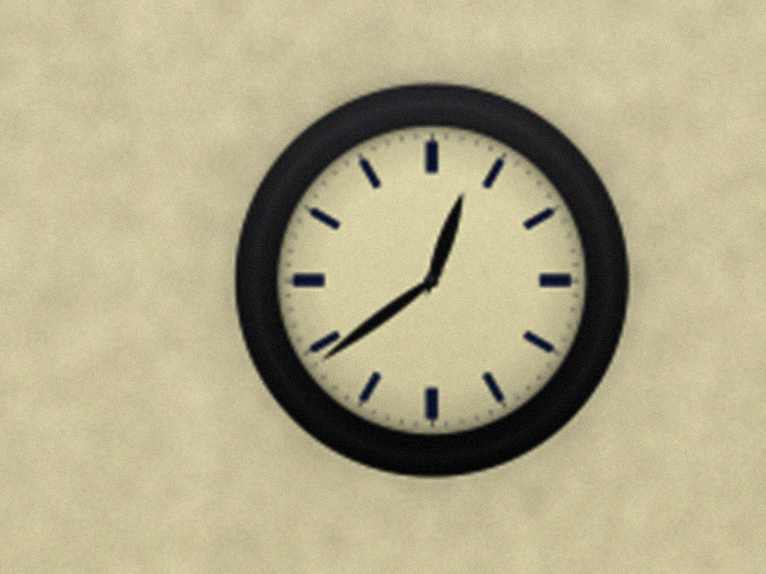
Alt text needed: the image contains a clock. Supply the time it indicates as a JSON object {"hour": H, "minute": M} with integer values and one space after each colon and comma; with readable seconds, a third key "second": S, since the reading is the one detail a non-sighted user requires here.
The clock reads {"hour": 12, "minute": 39}
